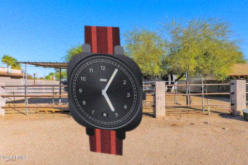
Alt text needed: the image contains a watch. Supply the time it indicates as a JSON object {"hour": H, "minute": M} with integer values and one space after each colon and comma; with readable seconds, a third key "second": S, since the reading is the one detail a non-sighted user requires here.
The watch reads {"hour": 5, "minute": 5}
